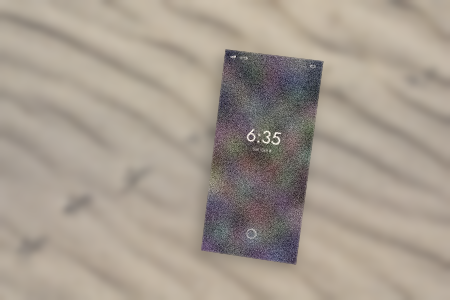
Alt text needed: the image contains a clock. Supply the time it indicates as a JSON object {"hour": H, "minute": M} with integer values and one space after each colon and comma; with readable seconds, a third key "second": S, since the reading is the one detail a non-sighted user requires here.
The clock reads {"hour": 6, "minute": 35}
